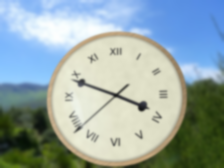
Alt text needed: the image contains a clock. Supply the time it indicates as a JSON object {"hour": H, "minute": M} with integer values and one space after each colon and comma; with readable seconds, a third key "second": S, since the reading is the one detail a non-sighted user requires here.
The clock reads {"hour": 3, "minute": 48, "second": 38}
